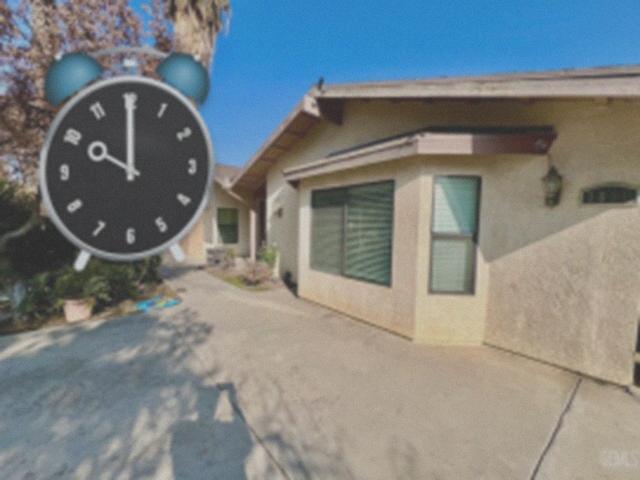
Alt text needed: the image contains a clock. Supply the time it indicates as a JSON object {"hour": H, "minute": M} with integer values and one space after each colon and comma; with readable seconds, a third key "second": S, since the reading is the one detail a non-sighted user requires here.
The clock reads {"hour": 10, "minute": 0}
